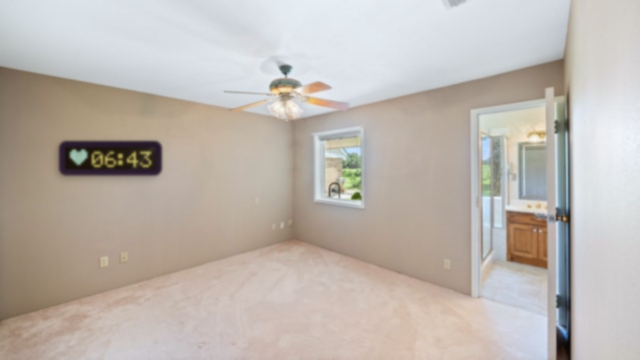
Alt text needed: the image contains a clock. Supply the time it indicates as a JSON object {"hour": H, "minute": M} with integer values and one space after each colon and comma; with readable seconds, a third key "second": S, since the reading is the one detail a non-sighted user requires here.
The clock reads {"hour": 6, "minute": 43}
